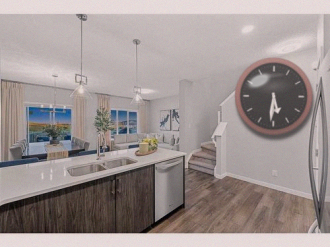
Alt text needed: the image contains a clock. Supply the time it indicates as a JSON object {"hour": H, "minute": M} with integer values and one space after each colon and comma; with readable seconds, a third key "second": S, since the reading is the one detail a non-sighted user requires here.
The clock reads {"hour": 5, "minute": 31}
